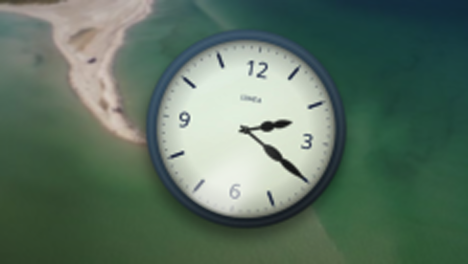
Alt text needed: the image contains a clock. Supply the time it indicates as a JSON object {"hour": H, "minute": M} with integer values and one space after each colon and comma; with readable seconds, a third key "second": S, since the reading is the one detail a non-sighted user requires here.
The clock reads {"hour": 2, "minute": 20}
